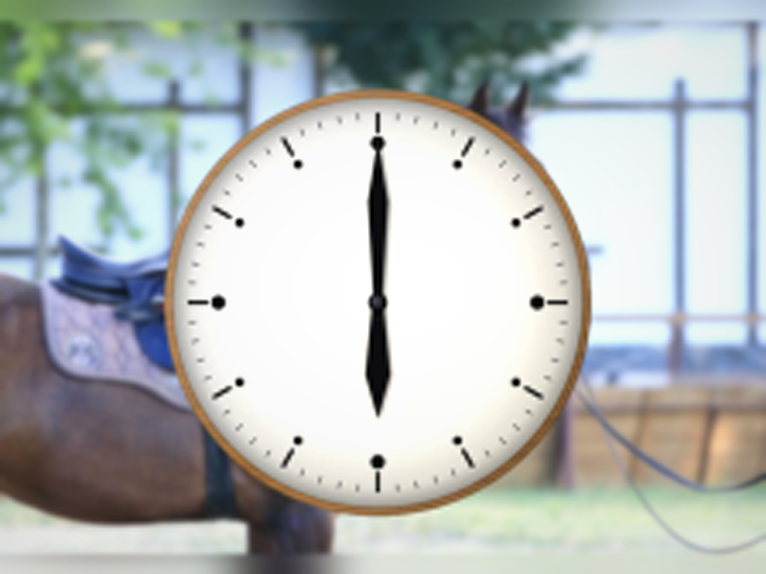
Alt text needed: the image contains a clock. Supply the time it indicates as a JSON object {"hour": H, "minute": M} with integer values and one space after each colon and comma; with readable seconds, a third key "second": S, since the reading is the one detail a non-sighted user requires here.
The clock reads {"hour": 6, "minute": 0}
